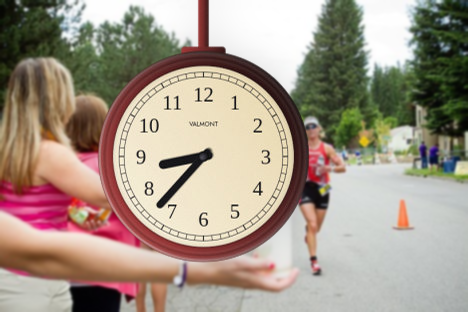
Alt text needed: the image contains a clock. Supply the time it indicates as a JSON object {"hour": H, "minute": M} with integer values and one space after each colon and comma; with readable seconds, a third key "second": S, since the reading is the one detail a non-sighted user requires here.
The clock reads {"hour": 8, "minute": 37}
